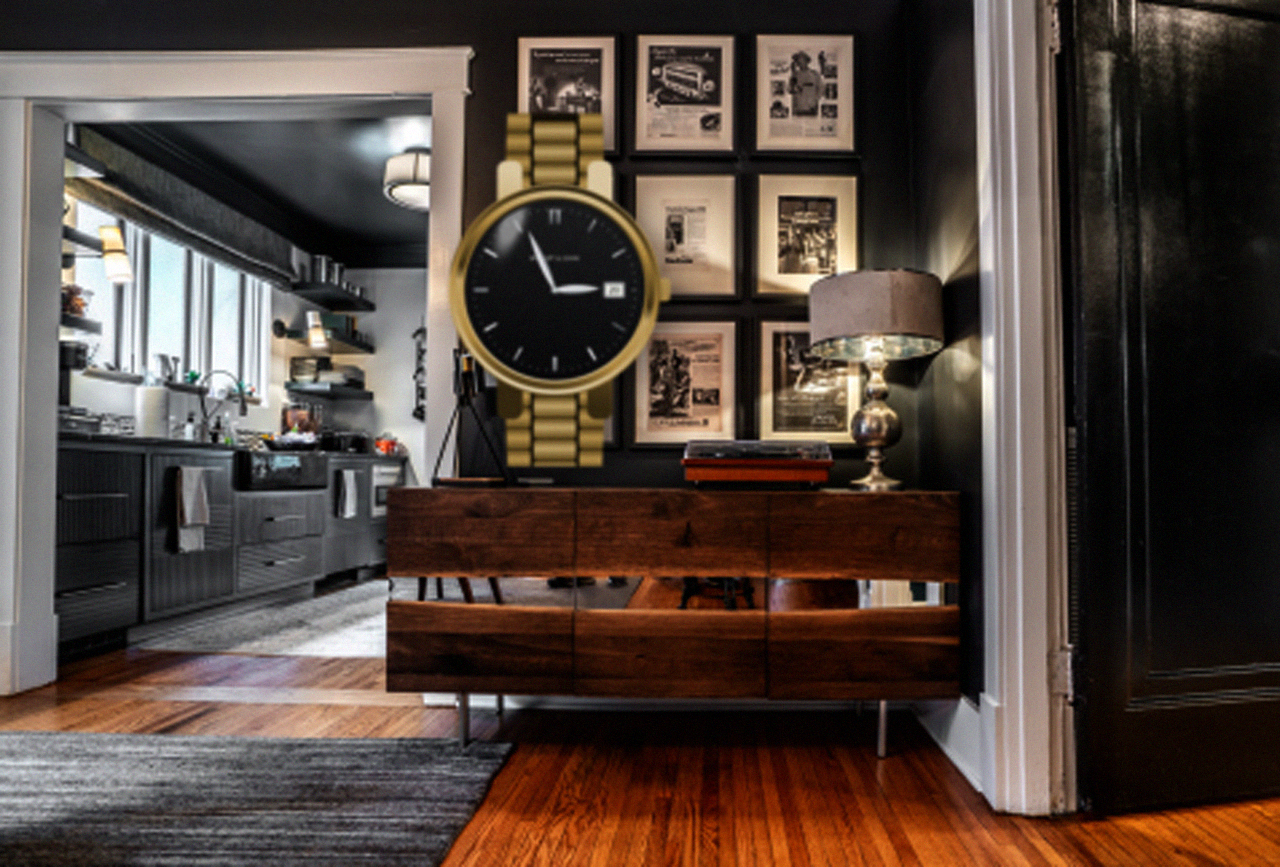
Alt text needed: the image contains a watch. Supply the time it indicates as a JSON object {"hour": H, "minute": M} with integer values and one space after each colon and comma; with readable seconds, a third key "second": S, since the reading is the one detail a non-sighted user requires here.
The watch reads {"hour": 2, "minute": 56}
